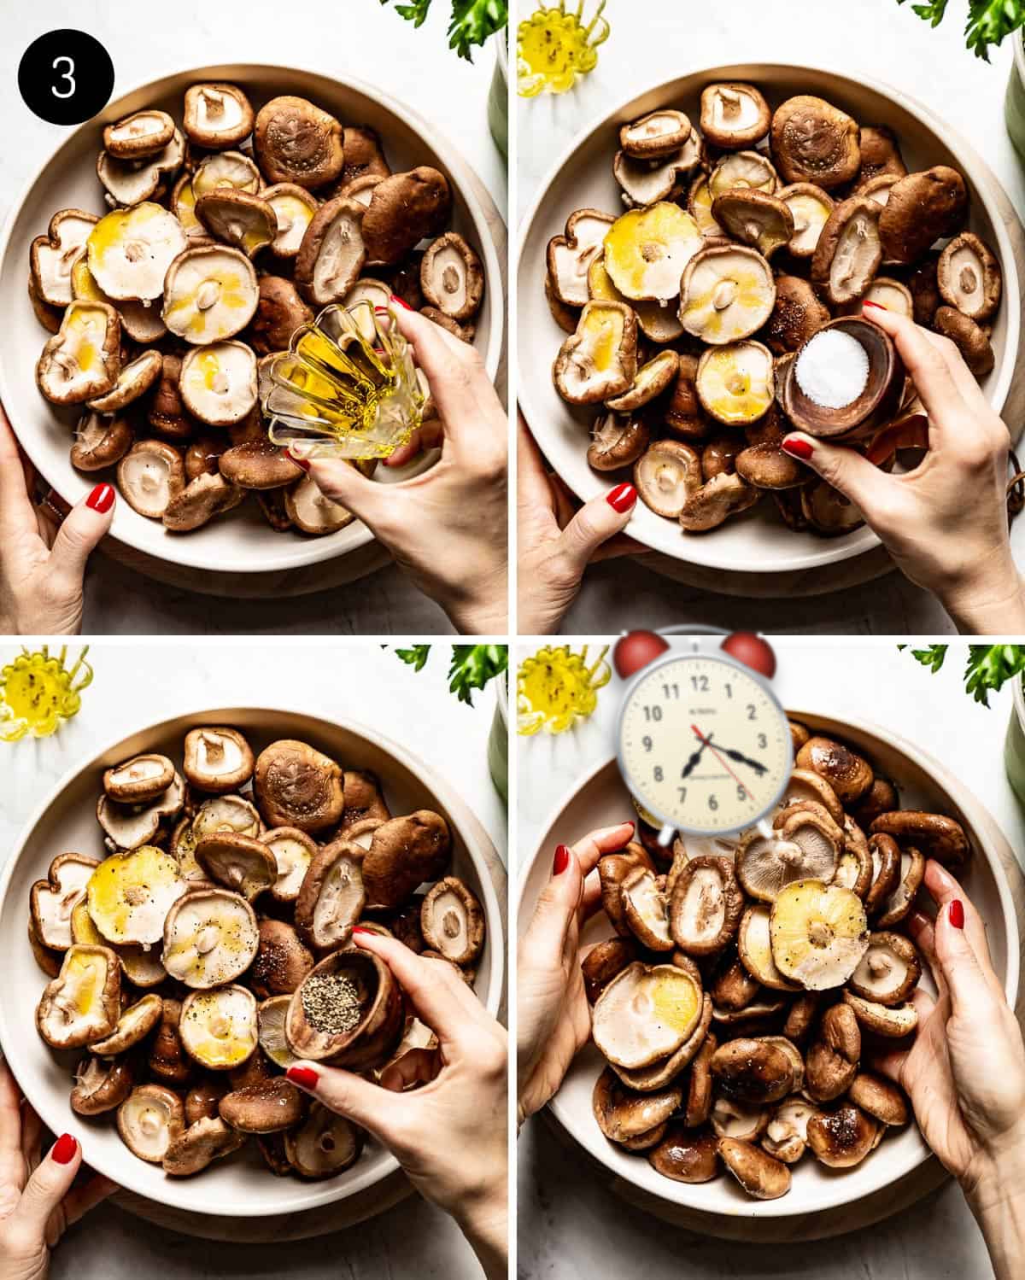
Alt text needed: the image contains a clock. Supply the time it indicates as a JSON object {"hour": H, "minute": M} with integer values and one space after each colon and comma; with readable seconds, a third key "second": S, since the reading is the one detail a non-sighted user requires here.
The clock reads {"hour": 7, "minute": 19, "second": 24}
